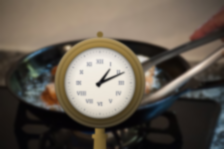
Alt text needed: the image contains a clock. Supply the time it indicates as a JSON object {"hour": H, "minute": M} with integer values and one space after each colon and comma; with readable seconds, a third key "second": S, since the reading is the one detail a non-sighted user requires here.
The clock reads {"hour": 1, "minute": 11}
